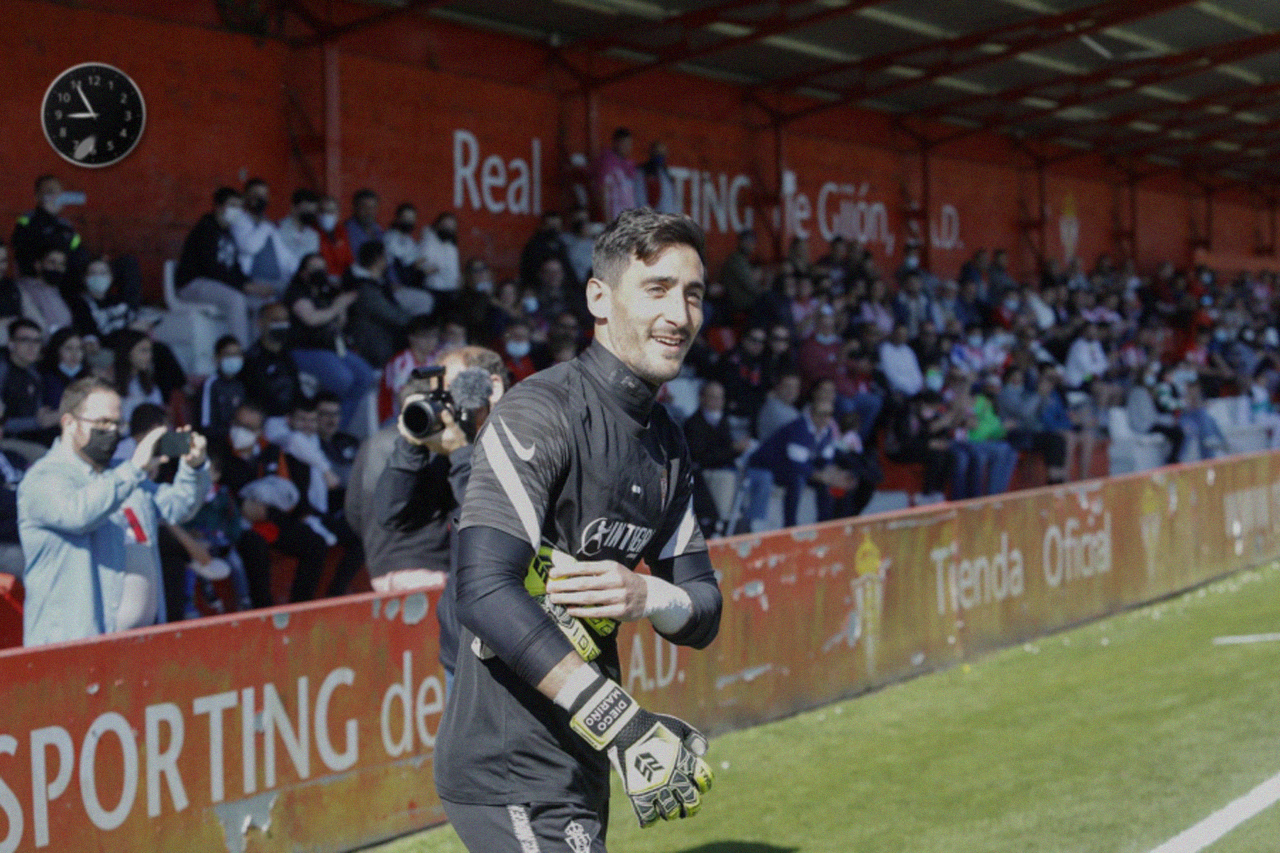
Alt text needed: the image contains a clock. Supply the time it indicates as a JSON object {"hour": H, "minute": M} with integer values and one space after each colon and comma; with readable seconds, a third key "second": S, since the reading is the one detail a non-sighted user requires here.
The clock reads {"hour": 8, "minute": 55}
